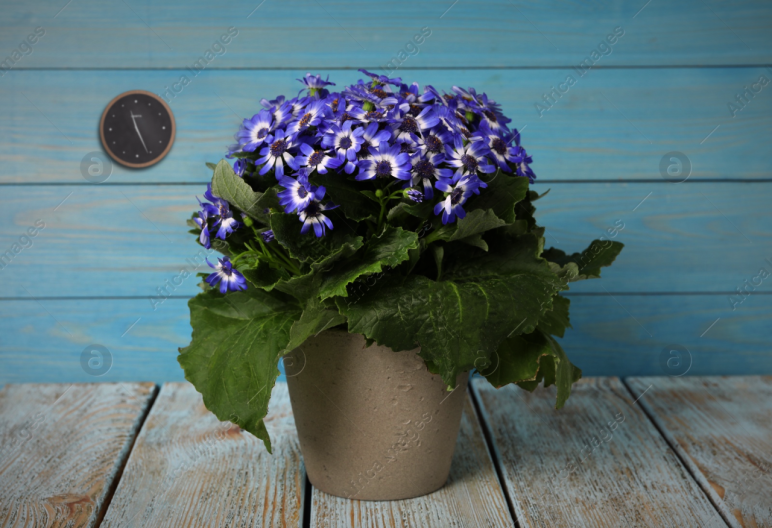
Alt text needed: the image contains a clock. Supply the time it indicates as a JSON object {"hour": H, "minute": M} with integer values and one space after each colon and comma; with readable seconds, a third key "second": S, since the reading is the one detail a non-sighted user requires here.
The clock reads {"hour": 11, "minute": 26}
